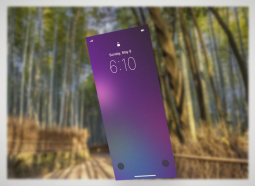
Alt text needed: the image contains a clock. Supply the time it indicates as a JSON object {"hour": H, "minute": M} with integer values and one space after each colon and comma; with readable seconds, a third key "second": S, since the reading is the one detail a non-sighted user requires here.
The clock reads {"hour": 6, "minute": 10}
